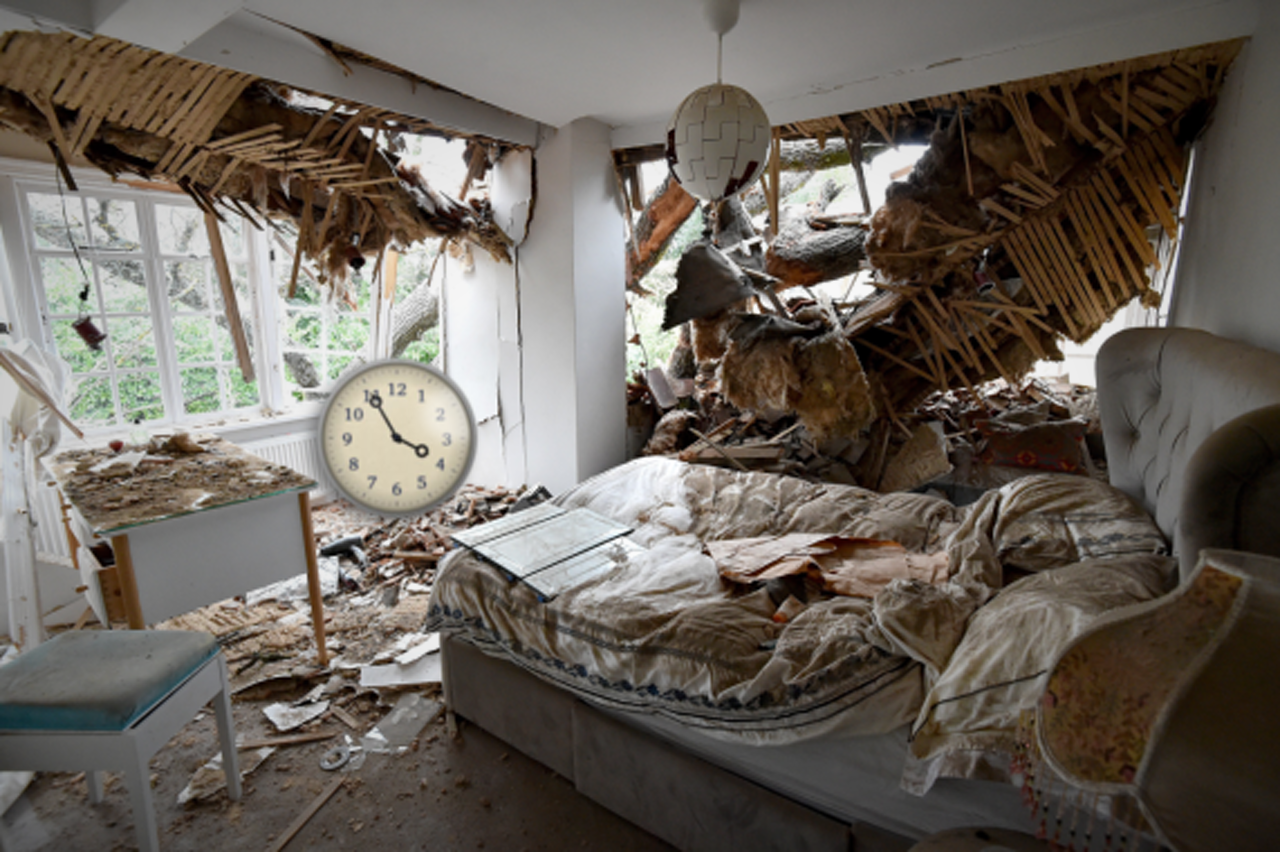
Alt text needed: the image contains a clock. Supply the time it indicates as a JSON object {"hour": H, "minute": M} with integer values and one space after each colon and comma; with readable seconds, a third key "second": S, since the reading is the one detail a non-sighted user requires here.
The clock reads {"hour": 3, "minute": 55}
